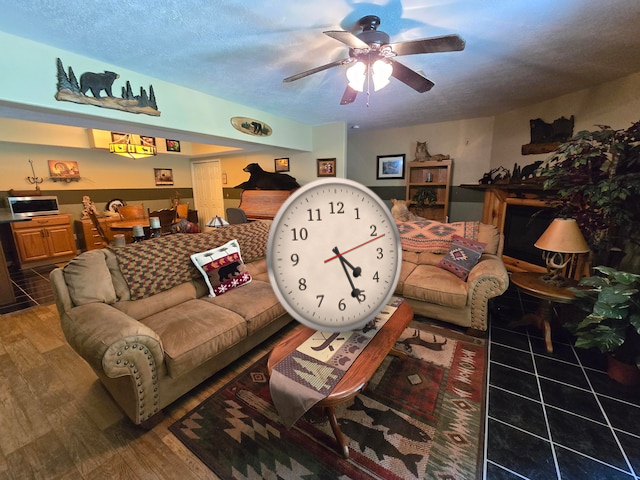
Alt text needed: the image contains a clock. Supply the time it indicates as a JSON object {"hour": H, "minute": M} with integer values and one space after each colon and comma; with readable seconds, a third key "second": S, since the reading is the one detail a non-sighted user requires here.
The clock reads {"hour": 4, "minute": 26, "second": 12}
